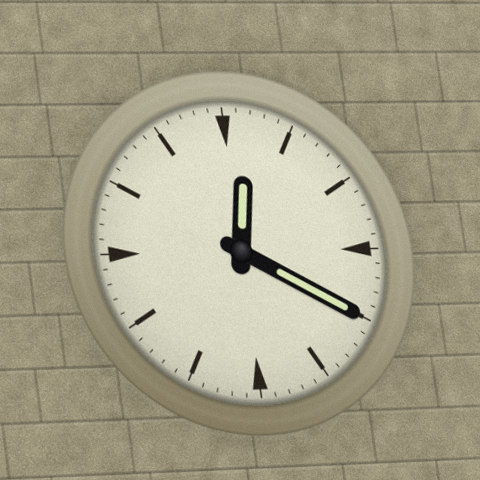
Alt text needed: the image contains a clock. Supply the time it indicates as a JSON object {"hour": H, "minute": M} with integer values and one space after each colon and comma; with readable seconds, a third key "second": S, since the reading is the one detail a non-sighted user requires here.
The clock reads {"hour": 12, "minute": 20}
